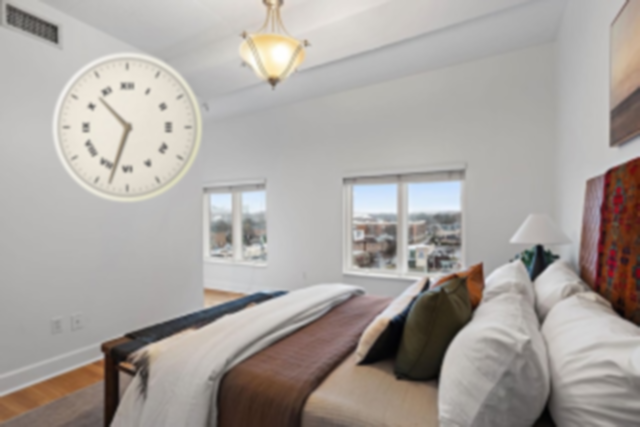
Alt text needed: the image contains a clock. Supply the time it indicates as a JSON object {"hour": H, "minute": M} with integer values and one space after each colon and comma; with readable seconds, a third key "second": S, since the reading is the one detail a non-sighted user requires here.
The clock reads {"hour": 10, "minute": 33}
